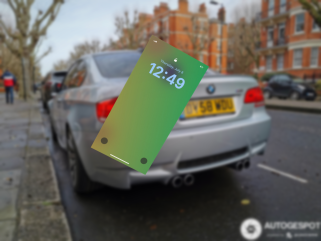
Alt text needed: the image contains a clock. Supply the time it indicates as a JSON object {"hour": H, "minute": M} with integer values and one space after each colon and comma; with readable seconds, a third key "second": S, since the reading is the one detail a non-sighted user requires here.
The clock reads {"hour": 12, "minute": 49}
